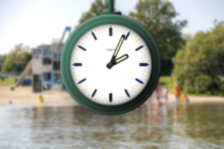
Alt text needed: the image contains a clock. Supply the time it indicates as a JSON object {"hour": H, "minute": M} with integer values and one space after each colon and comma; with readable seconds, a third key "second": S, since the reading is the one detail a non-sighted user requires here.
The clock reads {"hour": 2, "minute": 4}
